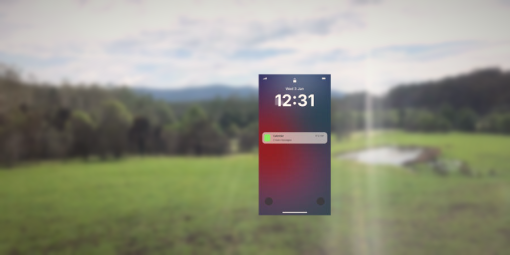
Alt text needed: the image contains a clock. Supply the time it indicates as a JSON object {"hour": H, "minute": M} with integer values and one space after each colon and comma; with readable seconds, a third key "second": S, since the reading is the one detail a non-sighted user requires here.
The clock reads {"hour": 12, "minute": 31}
